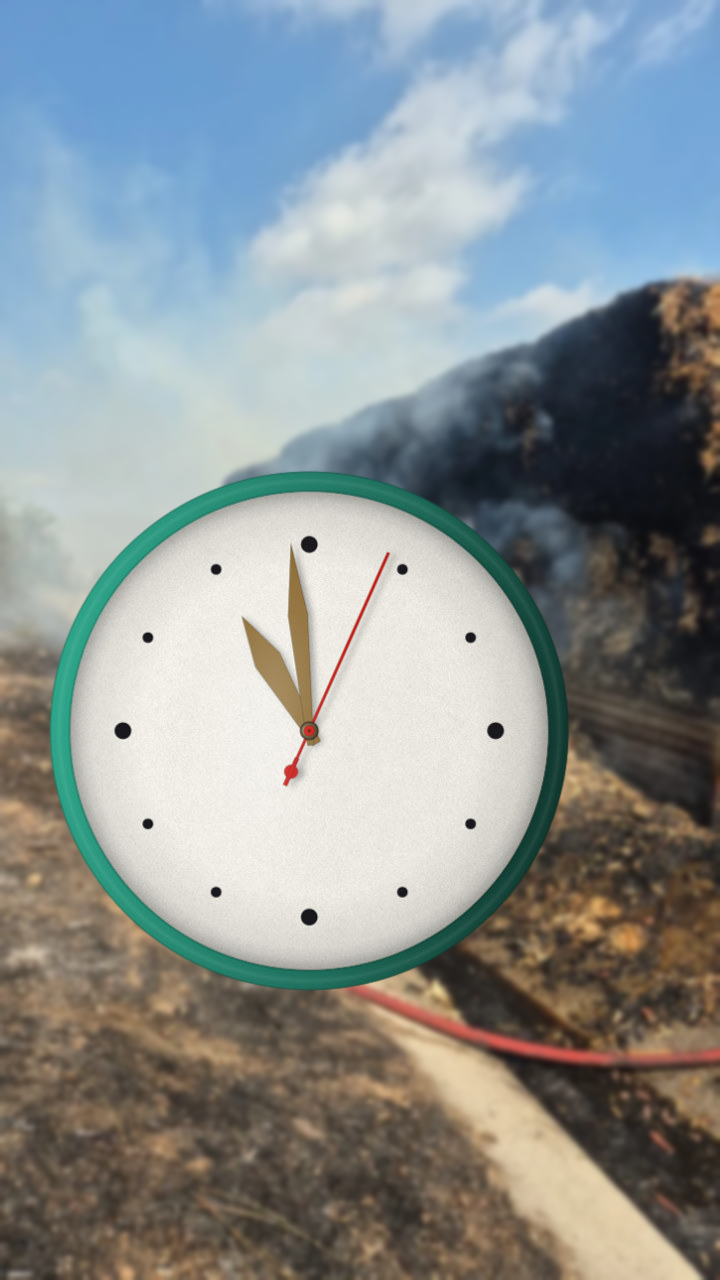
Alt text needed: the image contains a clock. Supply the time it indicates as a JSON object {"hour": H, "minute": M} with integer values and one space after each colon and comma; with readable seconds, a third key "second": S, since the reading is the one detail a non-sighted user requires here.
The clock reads {"hour": 10, "minute": 59, "second": 4}
